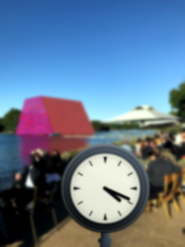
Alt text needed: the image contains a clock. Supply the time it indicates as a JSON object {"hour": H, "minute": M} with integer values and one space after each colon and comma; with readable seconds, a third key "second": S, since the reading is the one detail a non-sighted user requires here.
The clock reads {"hour": 4, "minute": 19}
